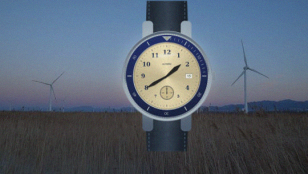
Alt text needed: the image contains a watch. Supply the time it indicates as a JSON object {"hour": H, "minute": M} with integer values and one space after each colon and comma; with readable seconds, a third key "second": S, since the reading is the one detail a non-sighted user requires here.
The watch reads {"hour": 1, "minute": 40}
